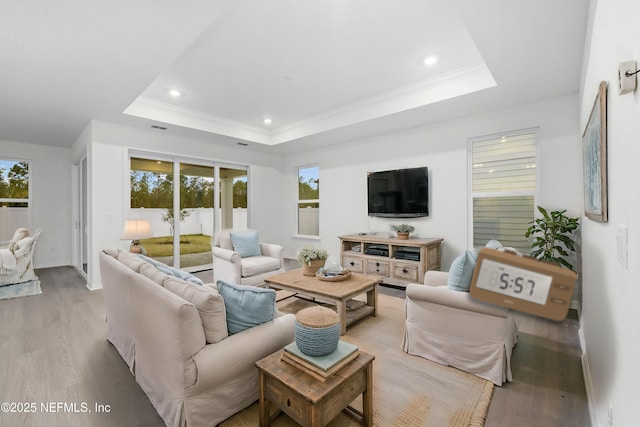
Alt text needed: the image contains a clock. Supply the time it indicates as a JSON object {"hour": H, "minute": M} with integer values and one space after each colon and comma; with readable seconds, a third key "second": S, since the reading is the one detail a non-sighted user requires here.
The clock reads {"hour": 5, "minute": 57}
